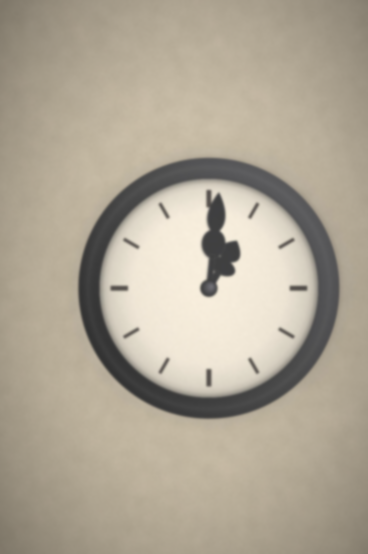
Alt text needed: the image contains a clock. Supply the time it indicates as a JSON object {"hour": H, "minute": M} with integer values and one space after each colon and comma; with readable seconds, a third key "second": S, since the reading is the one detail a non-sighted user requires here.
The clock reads {"hour": 1, "minute": 1}
